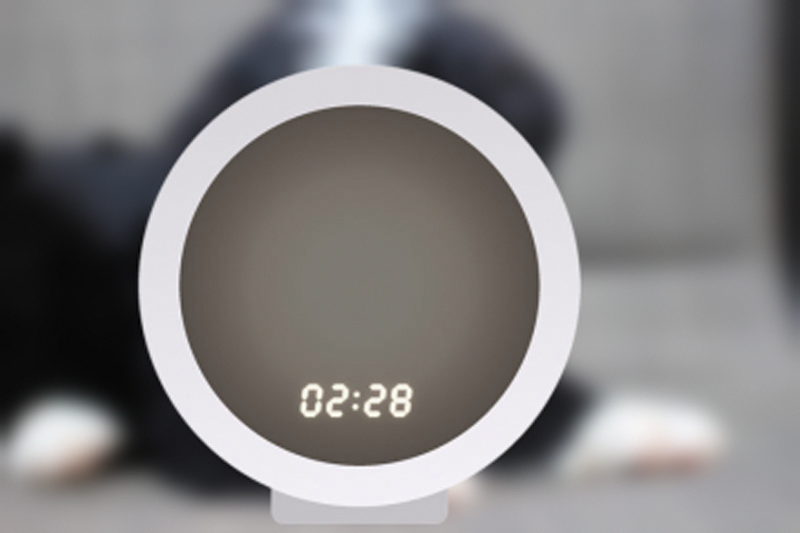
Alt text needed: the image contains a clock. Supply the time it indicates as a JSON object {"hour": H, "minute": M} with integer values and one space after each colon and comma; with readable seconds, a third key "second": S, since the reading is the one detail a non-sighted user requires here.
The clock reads {"hour": 2, "minute": 28}
